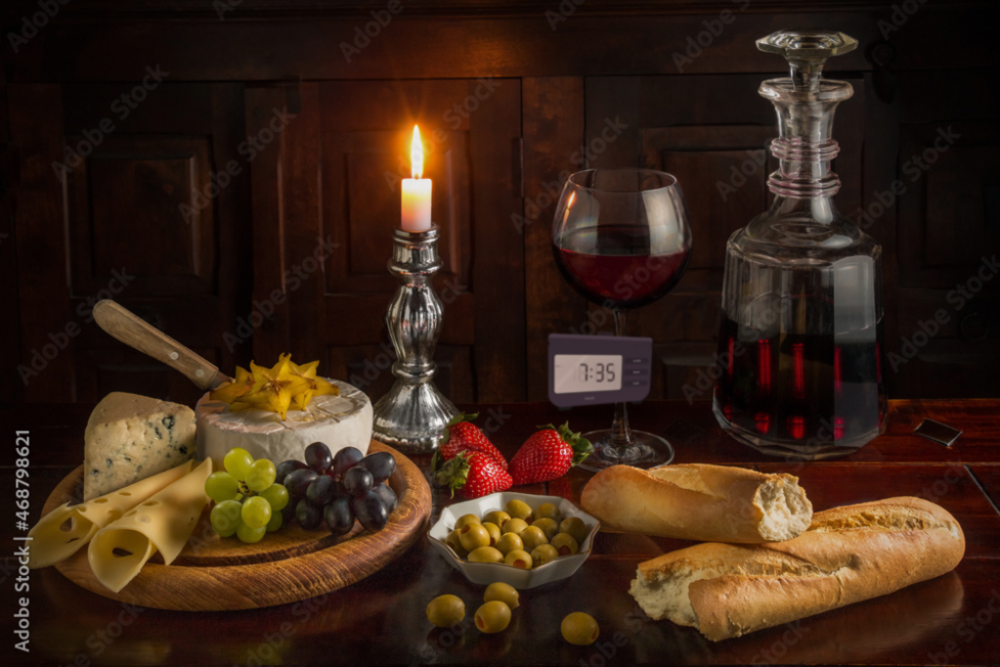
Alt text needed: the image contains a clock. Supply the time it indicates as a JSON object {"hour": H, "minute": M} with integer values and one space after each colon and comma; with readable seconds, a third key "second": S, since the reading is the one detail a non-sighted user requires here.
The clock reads {"hour": 7, "minute": 35}
